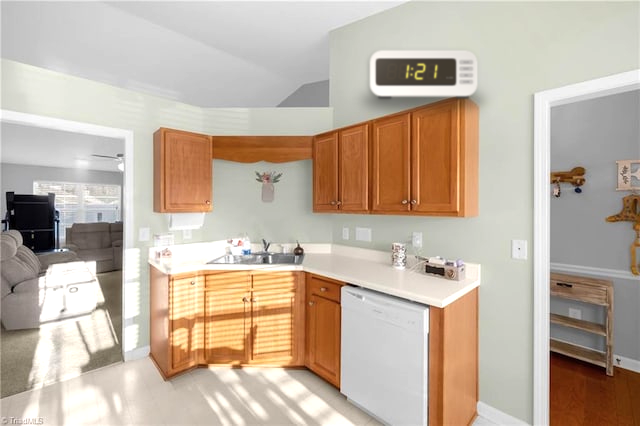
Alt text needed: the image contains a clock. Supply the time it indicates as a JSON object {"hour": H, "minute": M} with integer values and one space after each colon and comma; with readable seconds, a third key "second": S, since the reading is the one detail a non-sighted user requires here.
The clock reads {"hour": 1, "minute": 21}
